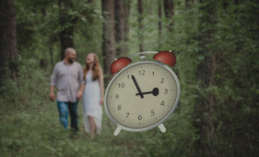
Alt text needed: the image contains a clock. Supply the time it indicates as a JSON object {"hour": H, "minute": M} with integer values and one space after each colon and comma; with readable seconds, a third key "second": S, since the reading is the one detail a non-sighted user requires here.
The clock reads {"hour": 2, "minute": 56}
